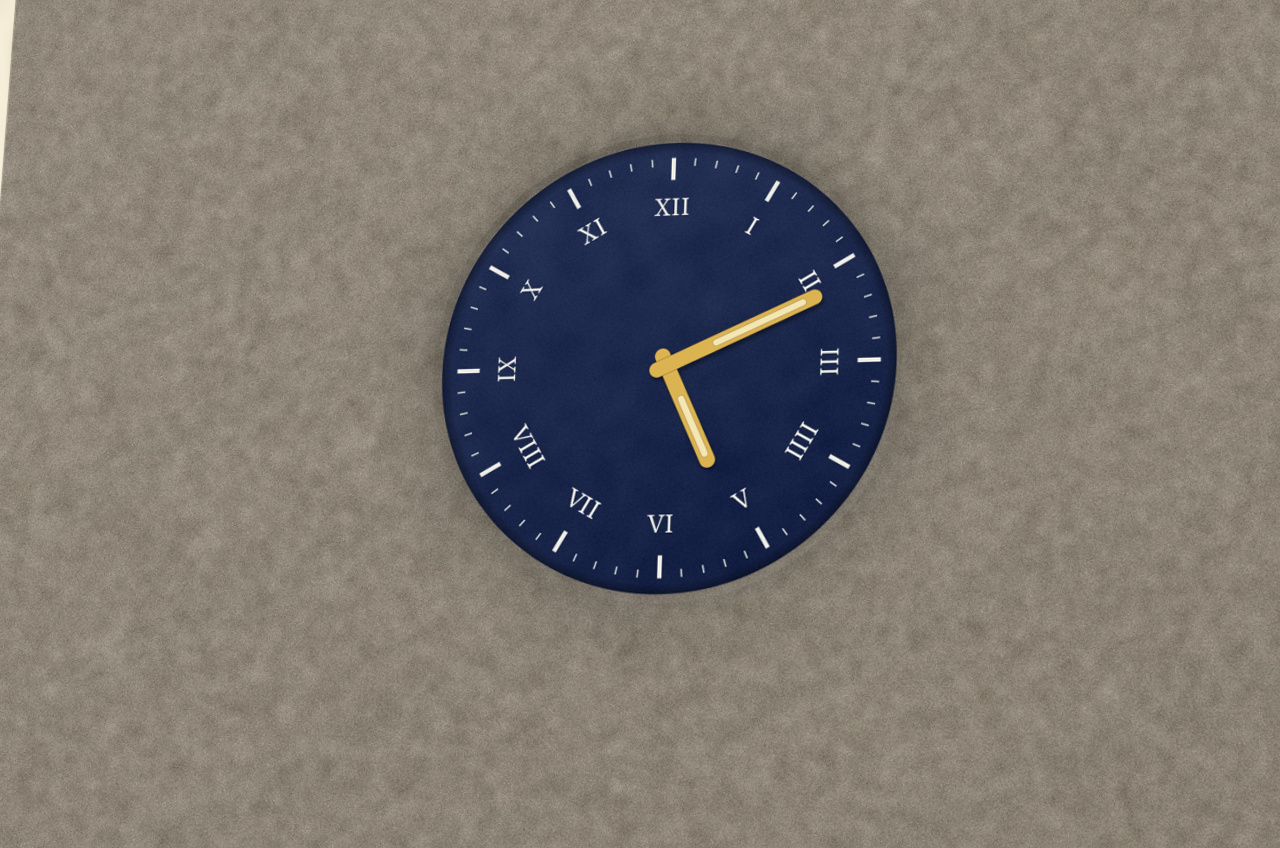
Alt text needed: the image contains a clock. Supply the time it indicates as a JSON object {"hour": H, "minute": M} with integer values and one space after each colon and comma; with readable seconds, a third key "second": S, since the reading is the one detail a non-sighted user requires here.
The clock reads {"hour": 5, "minute": 11}
